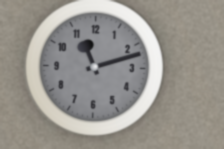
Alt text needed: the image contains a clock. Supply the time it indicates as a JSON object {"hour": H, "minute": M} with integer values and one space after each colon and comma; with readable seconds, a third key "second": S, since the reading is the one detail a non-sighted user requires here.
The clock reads {"hour": 11, "minute": 12}
